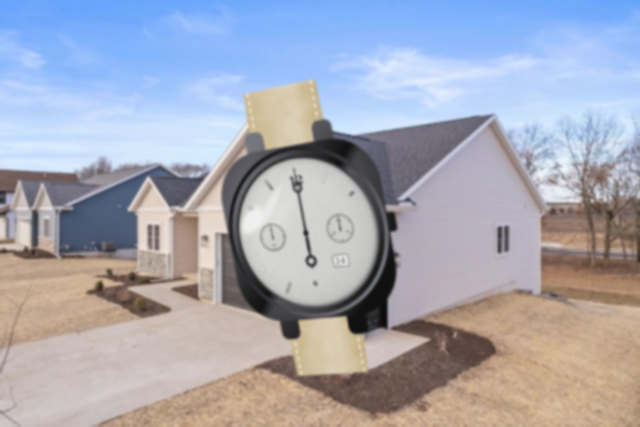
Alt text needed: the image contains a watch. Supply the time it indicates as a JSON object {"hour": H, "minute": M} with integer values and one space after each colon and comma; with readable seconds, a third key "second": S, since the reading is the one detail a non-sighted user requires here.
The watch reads {"hour": 6, "minute": 0}
